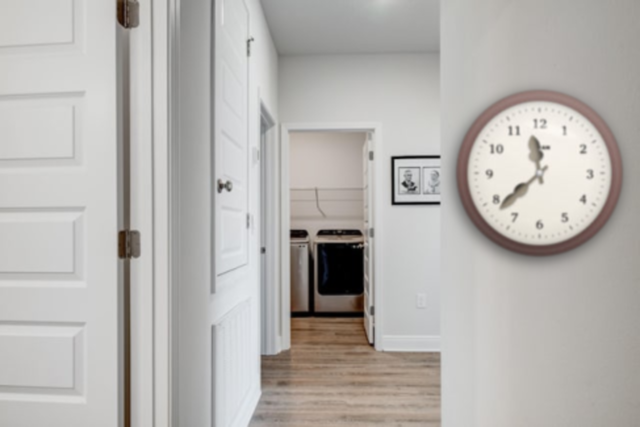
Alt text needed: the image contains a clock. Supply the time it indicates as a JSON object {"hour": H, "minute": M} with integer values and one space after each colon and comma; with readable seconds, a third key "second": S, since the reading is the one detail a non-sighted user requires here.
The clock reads {"hour": 11, "minute": 38}
